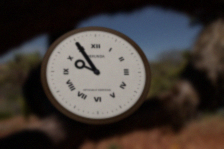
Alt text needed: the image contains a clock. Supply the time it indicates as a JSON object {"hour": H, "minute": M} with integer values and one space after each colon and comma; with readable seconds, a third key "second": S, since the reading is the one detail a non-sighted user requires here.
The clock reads {"hour": 9, "minute": 55}
